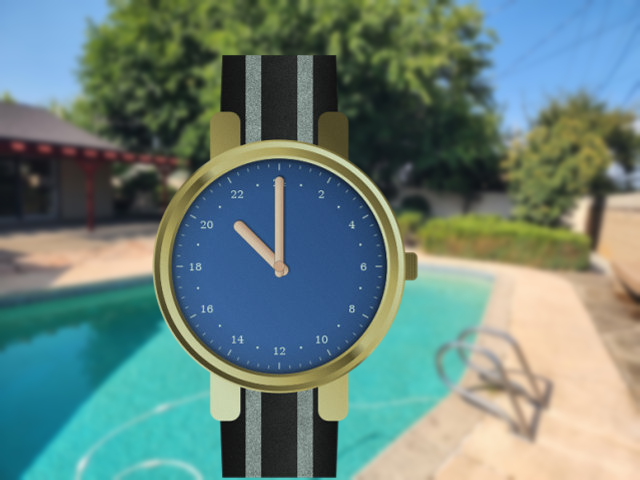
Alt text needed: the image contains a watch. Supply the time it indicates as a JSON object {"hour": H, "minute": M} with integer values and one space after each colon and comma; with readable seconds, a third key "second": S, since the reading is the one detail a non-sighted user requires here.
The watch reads {"hour": 21, "minute": 0}
